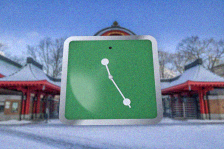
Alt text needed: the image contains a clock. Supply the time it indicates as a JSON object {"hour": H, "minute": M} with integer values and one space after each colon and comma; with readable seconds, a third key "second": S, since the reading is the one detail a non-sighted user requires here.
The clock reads {"hour": 11, "minute": 25}
